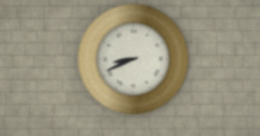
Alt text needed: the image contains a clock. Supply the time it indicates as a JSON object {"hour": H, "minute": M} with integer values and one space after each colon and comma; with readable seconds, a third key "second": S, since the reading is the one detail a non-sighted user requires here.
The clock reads {"hour": 8, "minute": 41}
